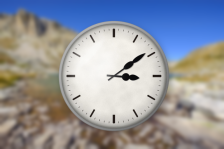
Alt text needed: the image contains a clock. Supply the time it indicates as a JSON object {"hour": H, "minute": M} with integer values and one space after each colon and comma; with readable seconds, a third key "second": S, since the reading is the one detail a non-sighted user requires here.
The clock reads {"hour": 3, "minute": 9}
